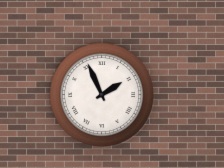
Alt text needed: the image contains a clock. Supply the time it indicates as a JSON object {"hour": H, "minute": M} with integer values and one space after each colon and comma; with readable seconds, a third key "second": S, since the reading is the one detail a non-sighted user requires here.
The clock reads {"hour": 1, "minute": 56}
